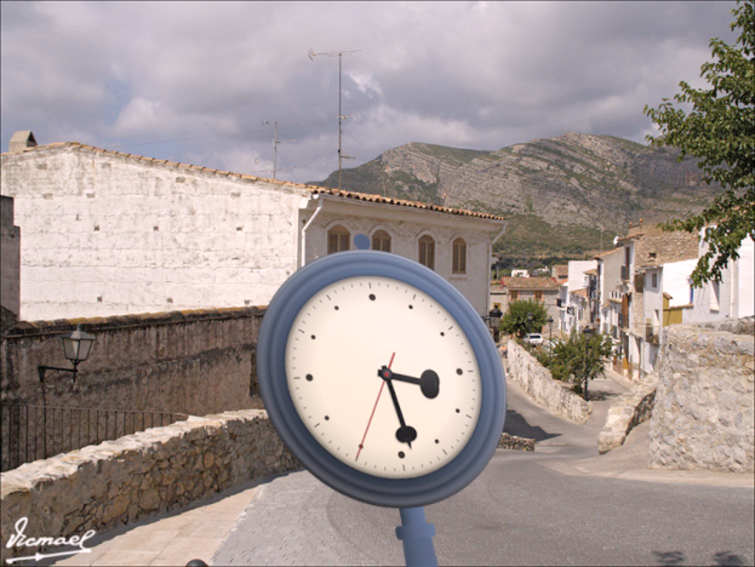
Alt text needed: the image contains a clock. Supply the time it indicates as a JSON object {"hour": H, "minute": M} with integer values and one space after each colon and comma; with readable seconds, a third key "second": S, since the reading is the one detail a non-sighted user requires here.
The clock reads {"hour": 3, "minute": 28, "second": 35}
